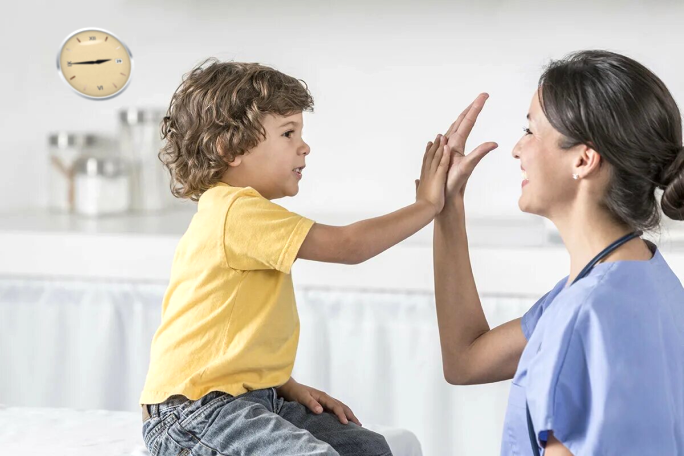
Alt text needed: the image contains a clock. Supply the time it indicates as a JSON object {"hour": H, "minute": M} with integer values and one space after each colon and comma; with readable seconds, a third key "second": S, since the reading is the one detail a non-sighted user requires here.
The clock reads {"hour": 2, "minute": 45}
